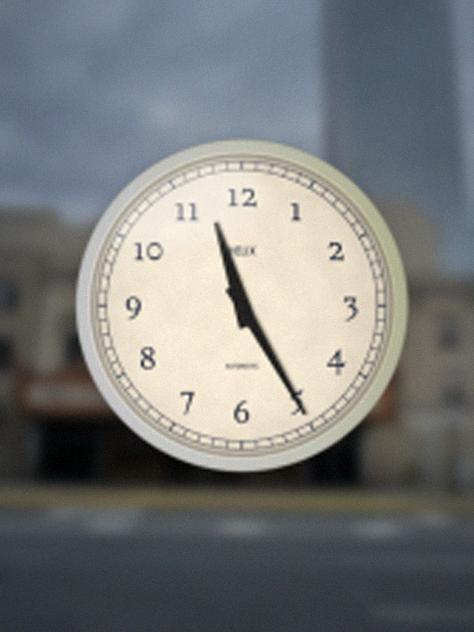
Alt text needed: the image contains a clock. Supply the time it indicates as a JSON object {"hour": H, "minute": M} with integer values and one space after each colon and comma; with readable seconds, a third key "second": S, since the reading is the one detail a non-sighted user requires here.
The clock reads {"hour": 11, "minute": 25}
